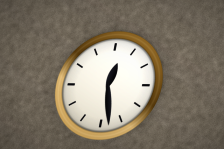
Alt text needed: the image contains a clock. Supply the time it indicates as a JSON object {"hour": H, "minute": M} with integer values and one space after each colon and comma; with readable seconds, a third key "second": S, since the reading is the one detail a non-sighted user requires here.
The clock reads {"hour": 12, "minute": 28}
